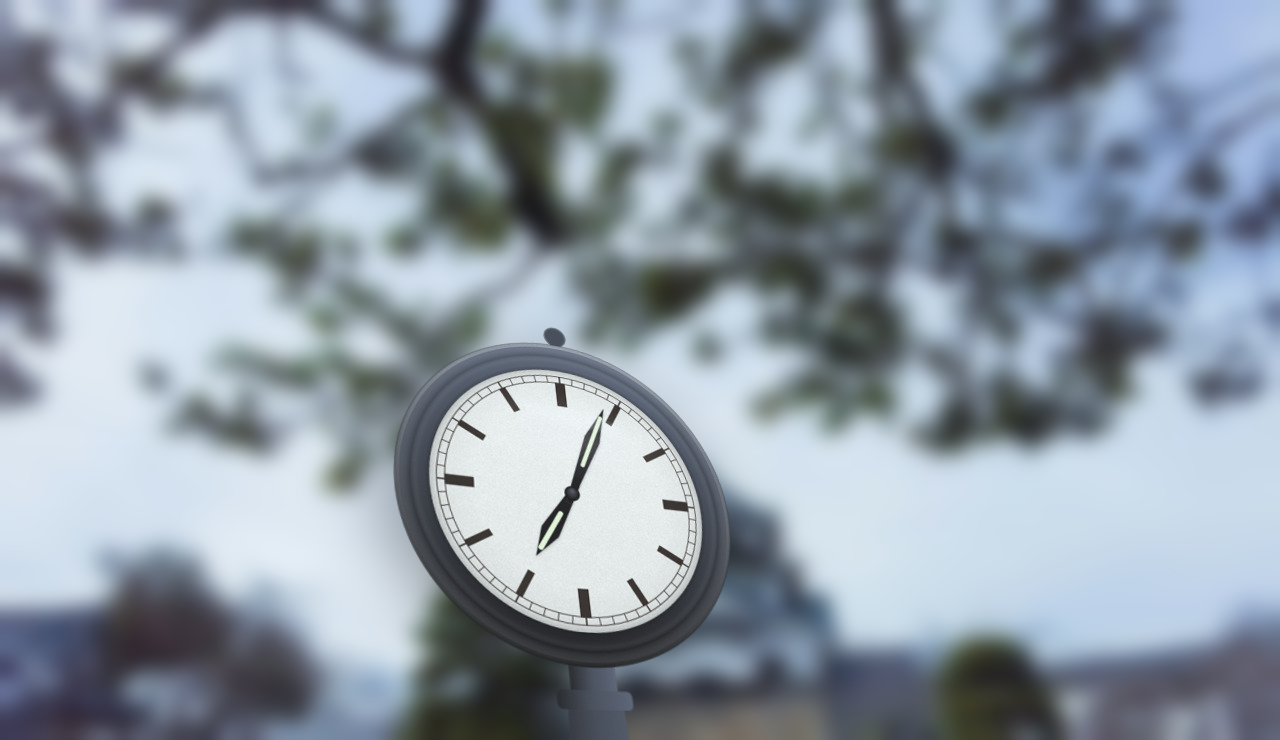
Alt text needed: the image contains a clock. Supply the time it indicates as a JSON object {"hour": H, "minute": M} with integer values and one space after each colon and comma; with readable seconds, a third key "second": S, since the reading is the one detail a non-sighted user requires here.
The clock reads {"hour": 7, "minute": 4}
